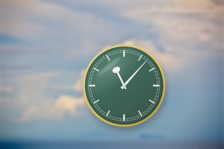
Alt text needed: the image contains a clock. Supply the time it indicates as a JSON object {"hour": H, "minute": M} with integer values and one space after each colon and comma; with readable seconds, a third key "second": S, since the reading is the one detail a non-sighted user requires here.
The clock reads {"hour": 11, "minute": 7}
